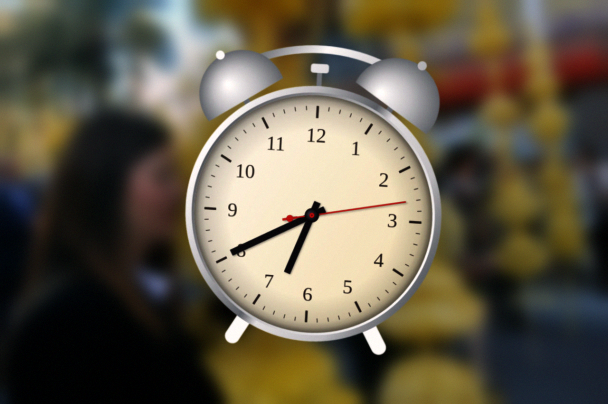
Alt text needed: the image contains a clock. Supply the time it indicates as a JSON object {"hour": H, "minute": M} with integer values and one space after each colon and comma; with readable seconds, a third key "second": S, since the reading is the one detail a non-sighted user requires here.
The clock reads {"hour": 6, "minute": 40, "second": 13}
